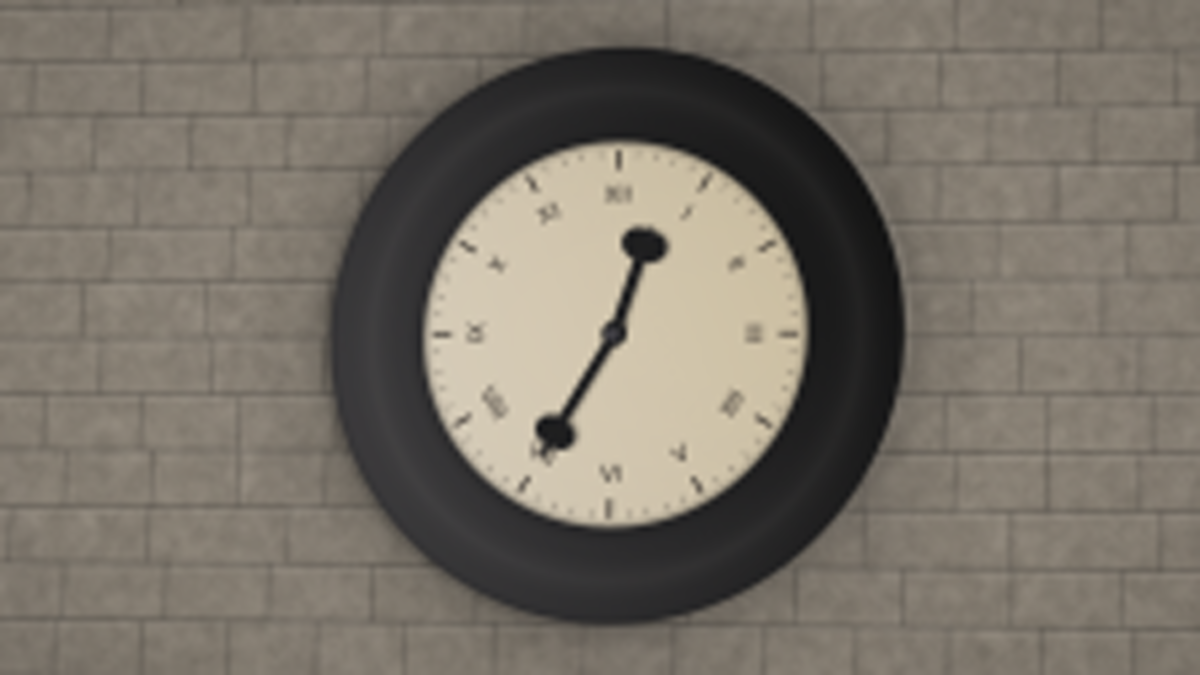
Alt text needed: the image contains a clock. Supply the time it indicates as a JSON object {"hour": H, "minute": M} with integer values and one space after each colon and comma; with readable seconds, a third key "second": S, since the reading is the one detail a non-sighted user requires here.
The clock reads {"hour": 12, "minute": 35}
